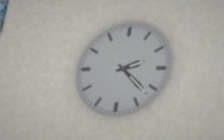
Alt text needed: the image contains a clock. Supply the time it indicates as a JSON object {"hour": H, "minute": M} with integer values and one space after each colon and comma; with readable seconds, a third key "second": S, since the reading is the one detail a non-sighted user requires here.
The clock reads {"hour": 2, "minute": 22}
